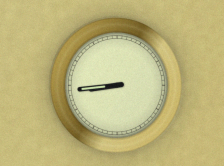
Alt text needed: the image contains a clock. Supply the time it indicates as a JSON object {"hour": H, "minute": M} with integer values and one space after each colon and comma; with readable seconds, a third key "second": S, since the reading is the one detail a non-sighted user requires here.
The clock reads {"hour": 8, "minute": 44}
